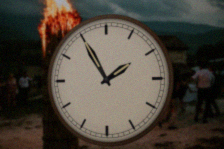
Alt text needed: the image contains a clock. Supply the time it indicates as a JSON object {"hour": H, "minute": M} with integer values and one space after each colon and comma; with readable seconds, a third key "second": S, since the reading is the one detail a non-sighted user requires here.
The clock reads {"hour": 1, "minute": 55}
